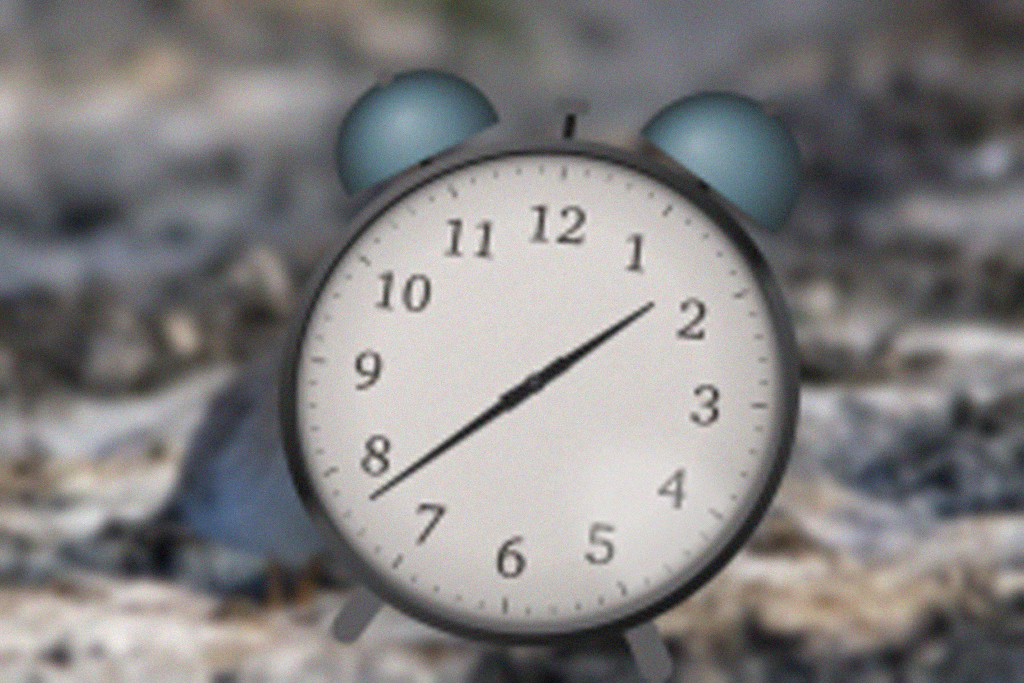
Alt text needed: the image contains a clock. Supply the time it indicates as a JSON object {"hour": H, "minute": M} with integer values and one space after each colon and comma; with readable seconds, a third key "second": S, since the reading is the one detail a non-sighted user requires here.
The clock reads {"hour": 1, "minute": 38}
